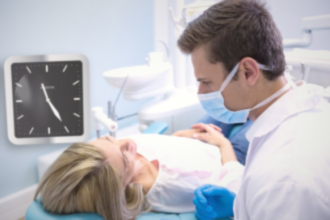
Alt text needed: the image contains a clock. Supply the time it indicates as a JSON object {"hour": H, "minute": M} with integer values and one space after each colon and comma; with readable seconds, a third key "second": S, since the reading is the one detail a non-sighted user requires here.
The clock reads {"hour": 11, "minute": 25}
